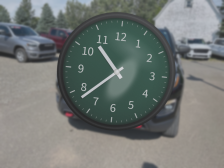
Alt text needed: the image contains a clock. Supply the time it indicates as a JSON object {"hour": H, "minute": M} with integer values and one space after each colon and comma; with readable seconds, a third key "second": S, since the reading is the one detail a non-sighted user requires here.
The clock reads {"hour": 10, "minute": 38}
